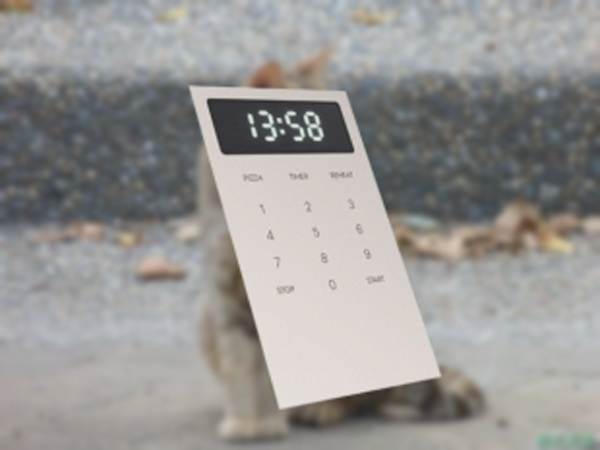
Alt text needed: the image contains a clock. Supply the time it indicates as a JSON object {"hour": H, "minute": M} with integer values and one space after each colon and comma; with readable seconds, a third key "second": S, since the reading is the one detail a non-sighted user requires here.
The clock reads {"hour": 13, "minute": 58}
